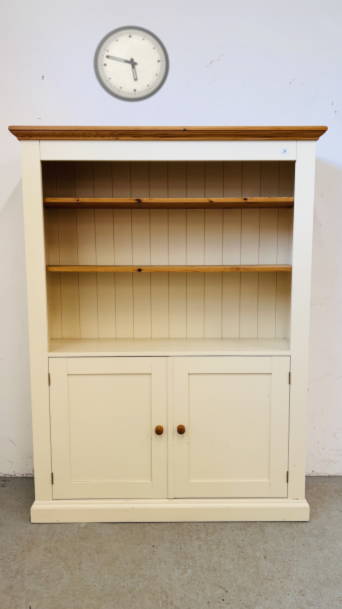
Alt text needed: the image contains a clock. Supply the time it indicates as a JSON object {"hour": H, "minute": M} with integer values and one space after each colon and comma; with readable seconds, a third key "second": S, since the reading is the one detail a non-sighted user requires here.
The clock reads {"hour": 5, "minute": 48}
